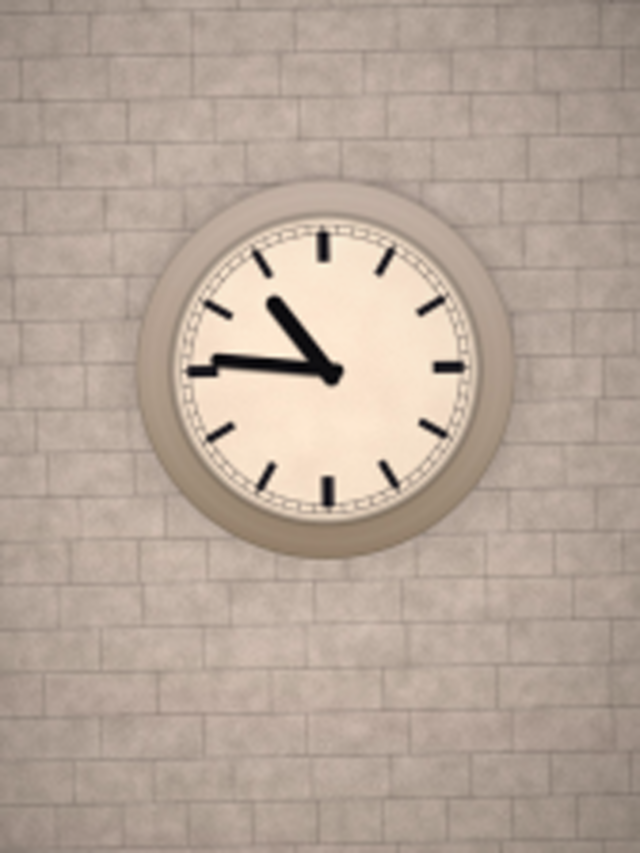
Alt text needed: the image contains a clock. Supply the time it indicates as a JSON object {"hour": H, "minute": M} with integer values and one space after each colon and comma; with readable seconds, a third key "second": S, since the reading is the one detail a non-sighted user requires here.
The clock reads {"hour": 10, "minute": 46}
